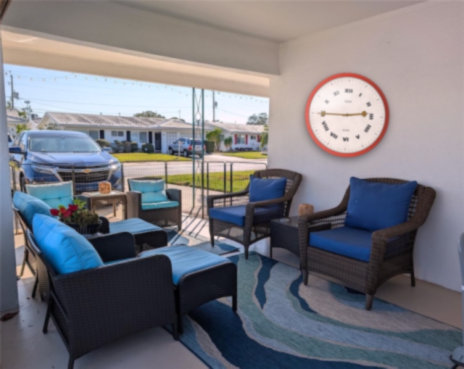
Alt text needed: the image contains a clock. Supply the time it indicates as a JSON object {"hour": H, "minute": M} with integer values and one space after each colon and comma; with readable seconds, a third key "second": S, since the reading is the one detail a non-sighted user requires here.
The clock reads {"hour": 2, "minute": 45}
